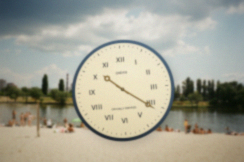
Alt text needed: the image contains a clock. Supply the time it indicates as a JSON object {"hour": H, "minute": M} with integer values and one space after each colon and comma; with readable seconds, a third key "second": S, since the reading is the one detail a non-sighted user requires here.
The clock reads {"hour": 10, "minute": 21}
